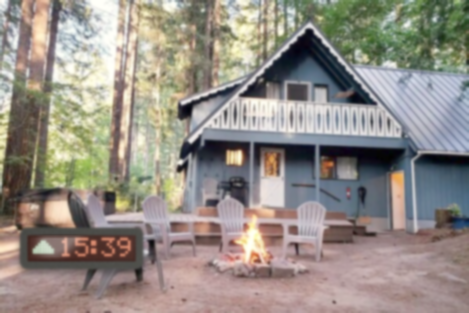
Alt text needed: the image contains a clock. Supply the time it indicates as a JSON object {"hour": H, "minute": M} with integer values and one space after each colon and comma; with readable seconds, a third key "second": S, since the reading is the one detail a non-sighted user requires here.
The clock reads {"hour": 15, "minute": 39}
